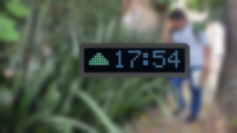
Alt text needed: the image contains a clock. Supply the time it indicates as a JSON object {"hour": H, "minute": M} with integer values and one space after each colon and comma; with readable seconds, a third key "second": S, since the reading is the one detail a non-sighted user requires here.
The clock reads {"hour": 17, "minute": 54}
